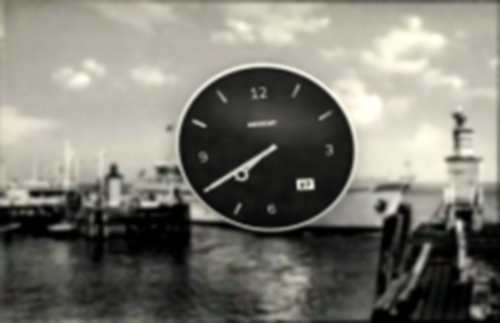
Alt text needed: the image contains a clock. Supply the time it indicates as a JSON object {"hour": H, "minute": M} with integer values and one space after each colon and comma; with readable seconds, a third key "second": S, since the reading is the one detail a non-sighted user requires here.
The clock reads {"hour": 7, "minute": 40}
